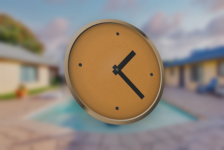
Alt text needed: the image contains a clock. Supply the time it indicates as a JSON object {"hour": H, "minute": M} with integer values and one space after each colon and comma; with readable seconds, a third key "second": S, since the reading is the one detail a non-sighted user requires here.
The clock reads {"hour": 1, "minute": 22}
